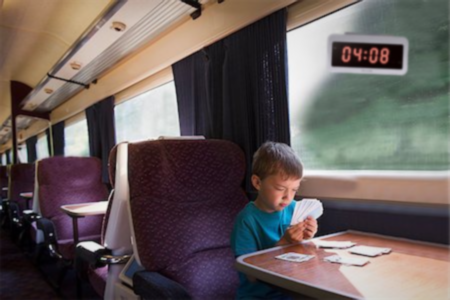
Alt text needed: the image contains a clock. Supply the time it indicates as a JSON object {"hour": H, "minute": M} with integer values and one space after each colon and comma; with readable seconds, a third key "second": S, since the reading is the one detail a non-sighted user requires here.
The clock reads {"hour": 4, "minute": 8}
